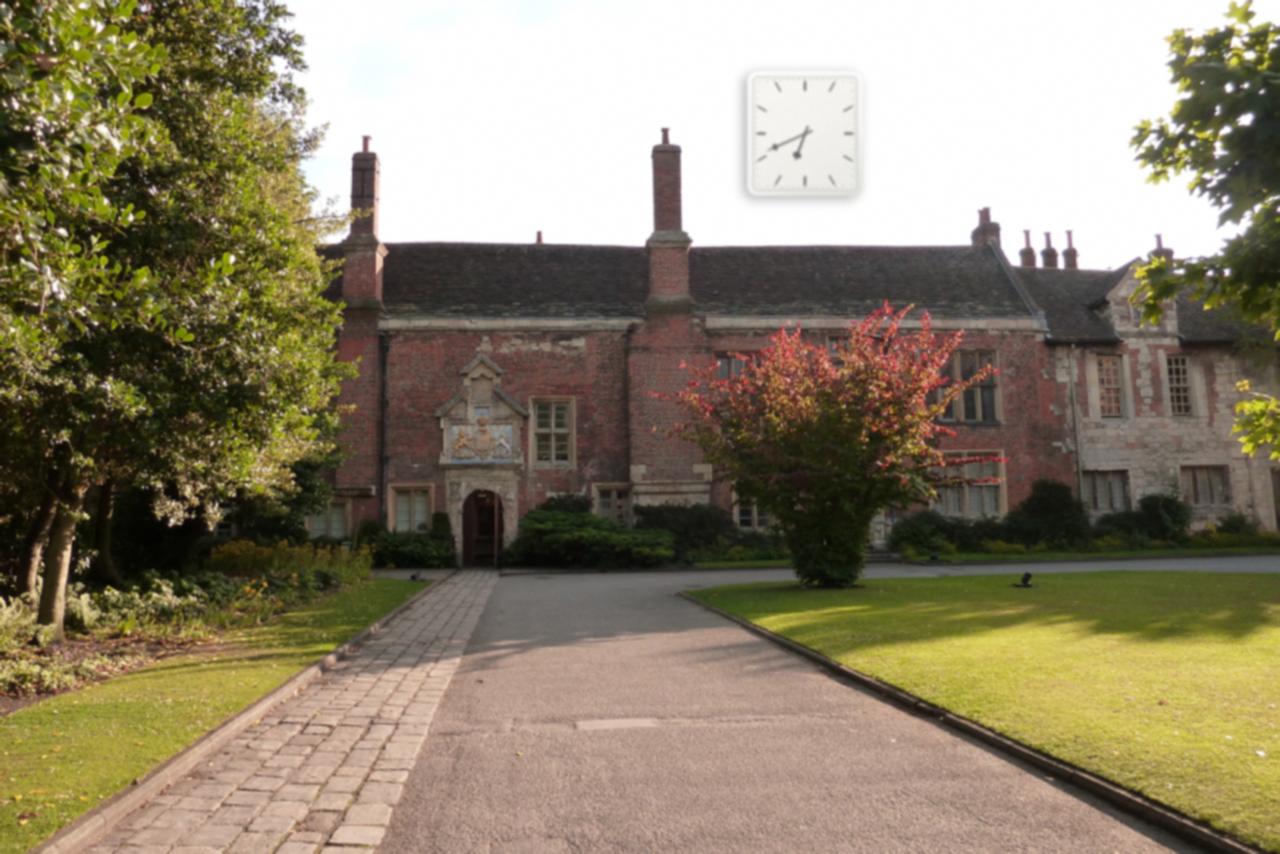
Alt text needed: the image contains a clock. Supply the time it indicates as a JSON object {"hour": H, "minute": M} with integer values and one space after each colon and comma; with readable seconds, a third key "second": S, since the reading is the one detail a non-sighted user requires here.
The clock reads {"hour": 6, "minute": 41}
